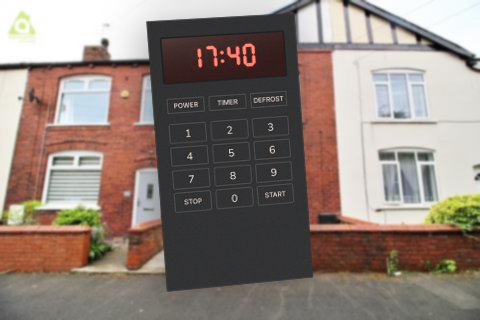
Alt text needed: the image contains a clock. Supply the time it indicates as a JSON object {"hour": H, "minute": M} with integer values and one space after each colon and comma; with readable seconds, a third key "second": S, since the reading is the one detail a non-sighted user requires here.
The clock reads {"hour": 17, "minute": 40}
